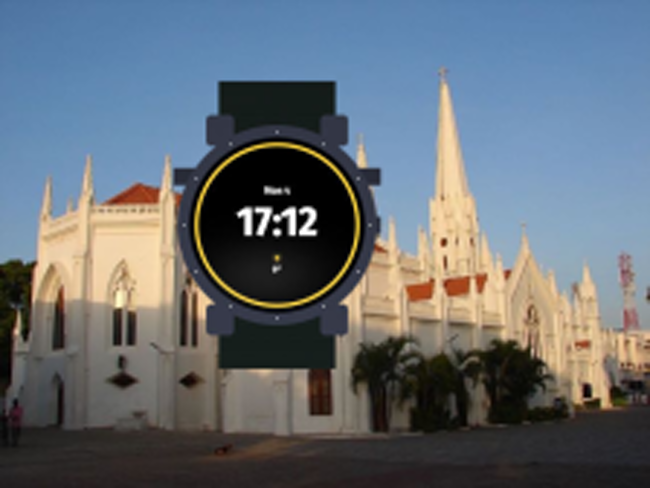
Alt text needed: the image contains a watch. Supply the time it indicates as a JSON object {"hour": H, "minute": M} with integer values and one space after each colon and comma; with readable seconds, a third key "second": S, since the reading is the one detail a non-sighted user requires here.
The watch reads {"hour": 17, "minute": 12}
